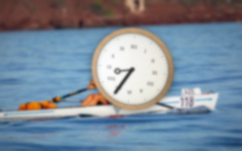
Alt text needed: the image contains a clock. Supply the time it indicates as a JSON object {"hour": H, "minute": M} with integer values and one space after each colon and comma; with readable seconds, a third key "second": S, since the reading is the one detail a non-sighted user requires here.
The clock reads {"hour": 8, "minute": 35}
